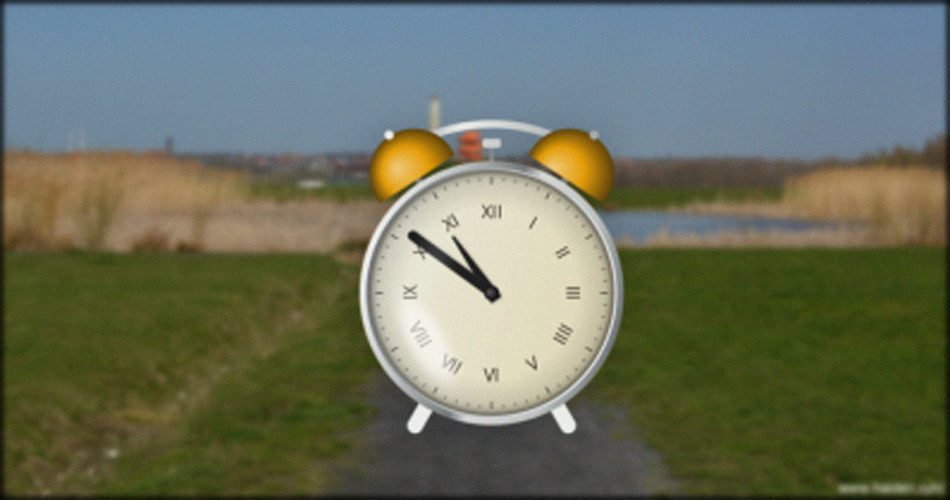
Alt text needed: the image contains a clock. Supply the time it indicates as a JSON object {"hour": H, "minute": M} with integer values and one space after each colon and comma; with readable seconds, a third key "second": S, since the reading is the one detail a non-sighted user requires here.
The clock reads {"hour": 10, "minute": 51}
